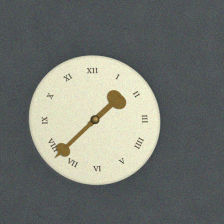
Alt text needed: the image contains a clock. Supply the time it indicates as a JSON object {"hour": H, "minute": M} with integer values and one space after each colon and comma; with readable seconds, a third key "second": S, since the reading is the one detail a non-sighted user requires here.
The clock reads {"hour": 1, "minute": 38}
